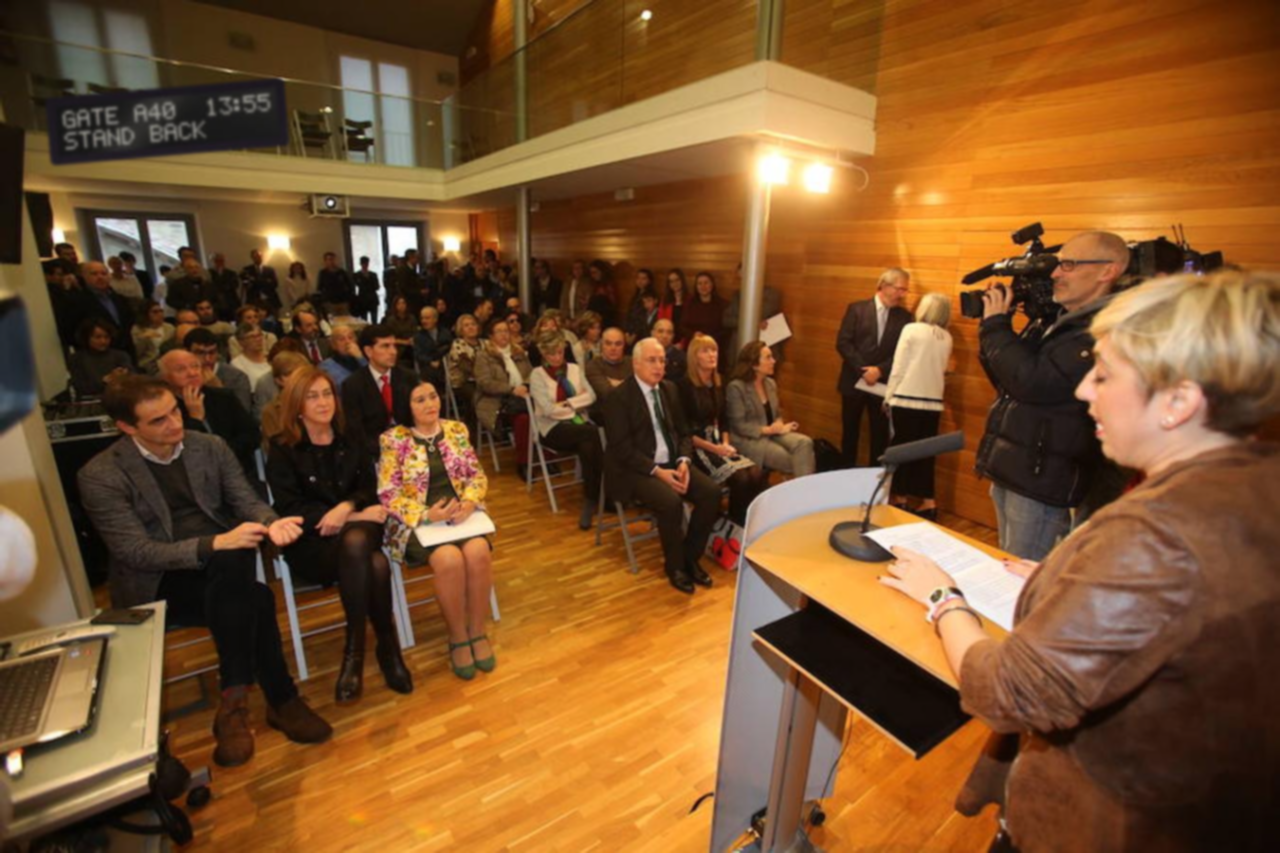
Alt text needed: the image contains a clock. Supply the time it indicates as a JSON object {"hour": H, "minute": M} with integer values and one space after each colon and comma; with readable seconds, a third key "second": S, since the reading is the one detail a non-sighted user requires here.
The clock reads {"hour": 13, "minute": 55}
